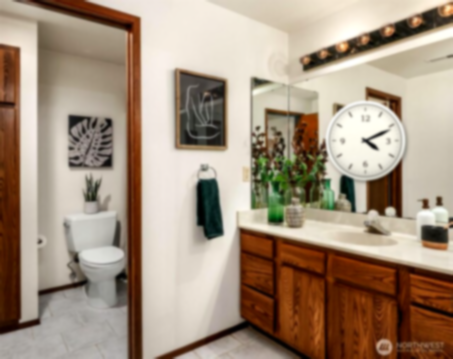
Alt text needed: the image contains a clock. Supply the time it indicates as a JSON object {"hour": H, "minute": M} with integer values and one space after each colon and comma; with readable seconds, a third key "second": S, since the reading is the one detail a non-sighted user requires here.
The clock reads {"hour": 4, "minute": 11}
